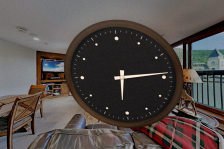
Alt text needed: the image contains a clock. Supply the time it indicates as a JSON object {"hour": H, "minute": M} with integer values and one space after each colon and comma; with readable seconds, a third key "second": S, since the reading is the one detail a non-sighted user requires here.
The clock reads {"hour": 6, "minute": 14}
